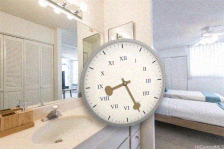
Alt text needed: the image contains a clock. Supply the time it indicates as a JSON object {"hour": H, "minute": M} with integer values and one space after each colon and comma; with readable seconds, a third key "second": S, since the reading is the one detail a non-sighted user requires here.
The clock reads {"hour": 8, "minute": 26}
